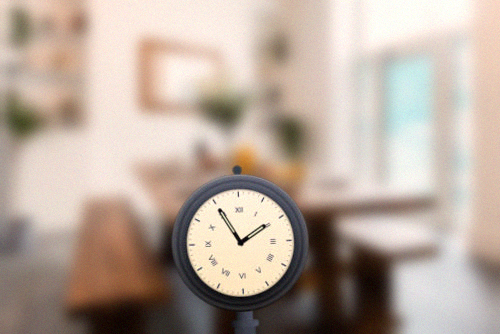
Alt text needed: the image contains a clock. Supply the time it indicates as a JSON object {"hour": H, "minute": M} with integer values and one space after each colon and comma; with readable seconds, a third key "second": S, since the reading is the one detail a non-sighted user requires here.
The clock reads {"hour": 1, "minute": 55}
